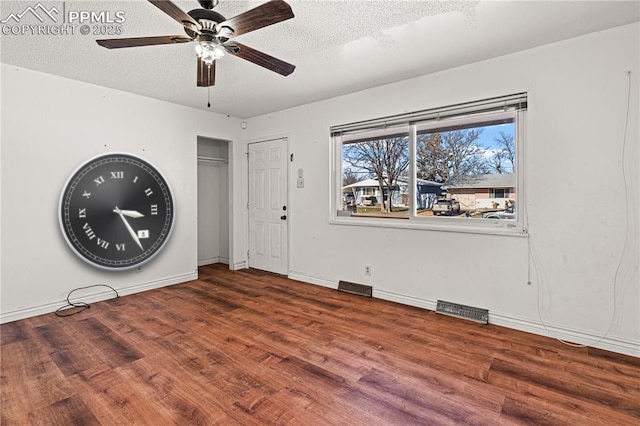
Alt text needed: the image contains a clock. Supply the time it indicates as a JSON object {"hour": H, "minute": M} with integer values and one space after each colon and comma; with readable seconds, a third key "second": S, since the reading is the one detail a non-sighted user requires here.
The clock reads {"hour": 3, "minute": 25}
